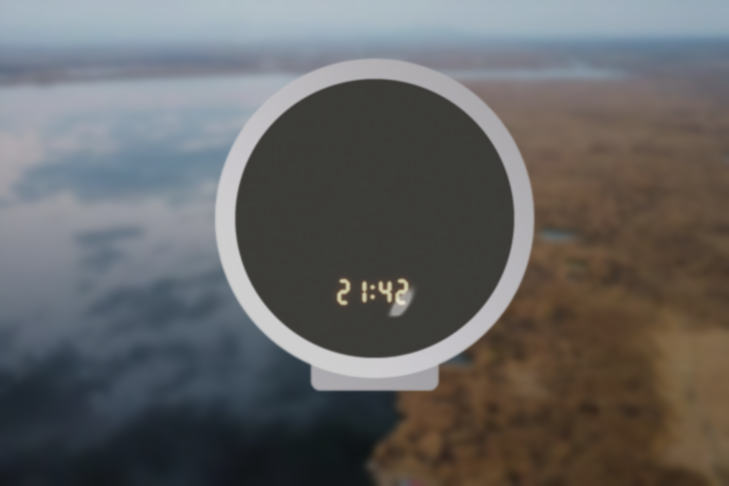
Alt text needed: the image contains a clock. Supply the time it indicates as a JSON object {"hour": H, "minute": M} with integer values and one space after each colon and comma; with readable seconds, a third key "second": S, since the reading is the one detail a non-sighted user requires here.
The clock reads {"hour": 21, "minute": 42}
